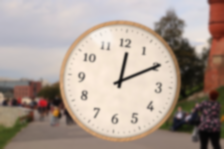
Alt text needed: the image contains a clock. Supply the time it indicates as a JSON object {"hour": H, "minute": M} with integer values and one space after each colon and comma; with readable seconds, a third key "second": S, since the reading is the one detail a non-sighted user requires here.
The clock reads {"hour": 12, "minute": 10}
